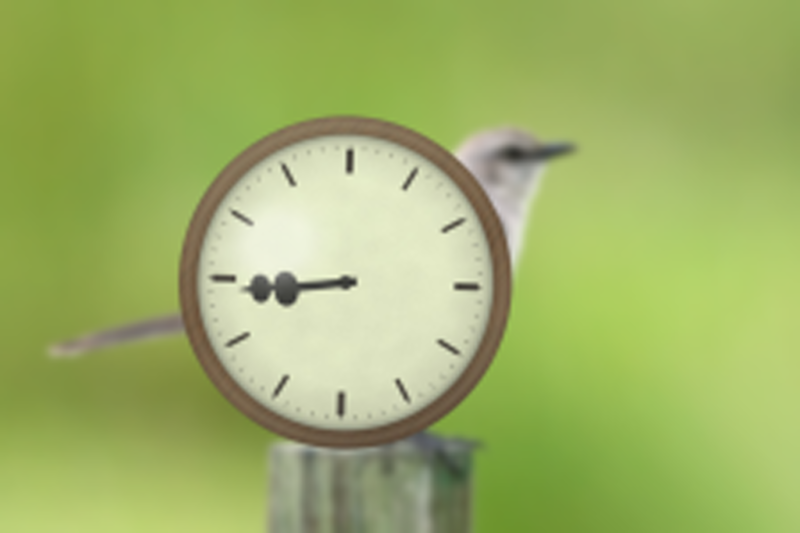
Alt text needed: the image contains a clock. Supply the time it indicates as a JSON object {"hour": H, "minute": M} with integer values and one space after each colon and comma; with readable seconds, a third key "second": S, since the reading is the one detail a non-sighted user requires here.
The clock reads {"hour": 8, "minute": 44}
